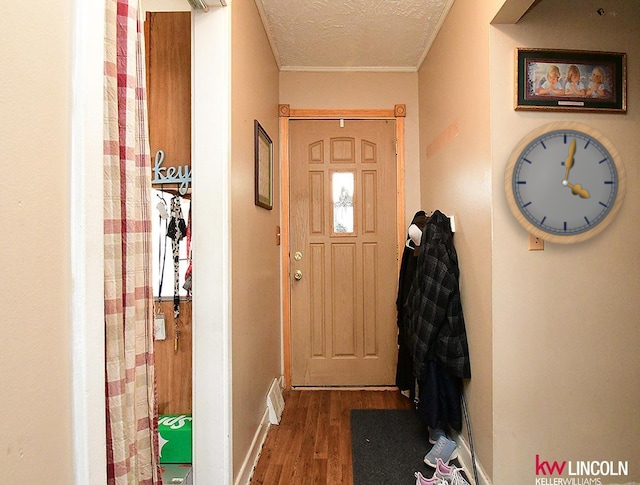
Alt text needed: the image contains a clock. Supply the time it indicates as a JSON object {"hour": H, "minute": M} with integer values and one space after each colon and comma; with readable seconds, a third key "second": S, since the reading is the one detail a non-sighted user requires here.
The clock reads {"hour": 4, "minute": 2}
